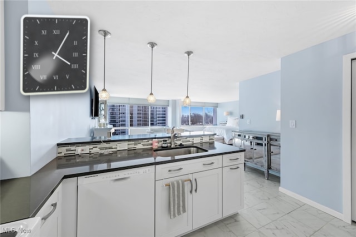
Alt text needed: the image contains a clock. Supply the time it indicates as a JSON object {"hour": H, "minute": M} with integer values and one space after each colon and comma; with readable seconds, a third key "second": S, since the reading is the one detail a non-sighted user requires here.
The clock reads {"hour": 4, "minute": 5}
